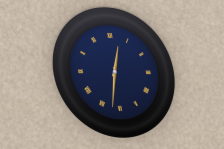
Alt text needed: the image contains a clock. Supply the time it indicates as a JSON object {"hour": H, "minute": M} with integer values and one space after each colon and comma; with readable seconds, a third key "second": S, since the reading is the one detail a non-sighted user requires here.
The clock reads {"hour": 12, "minute": 32}
